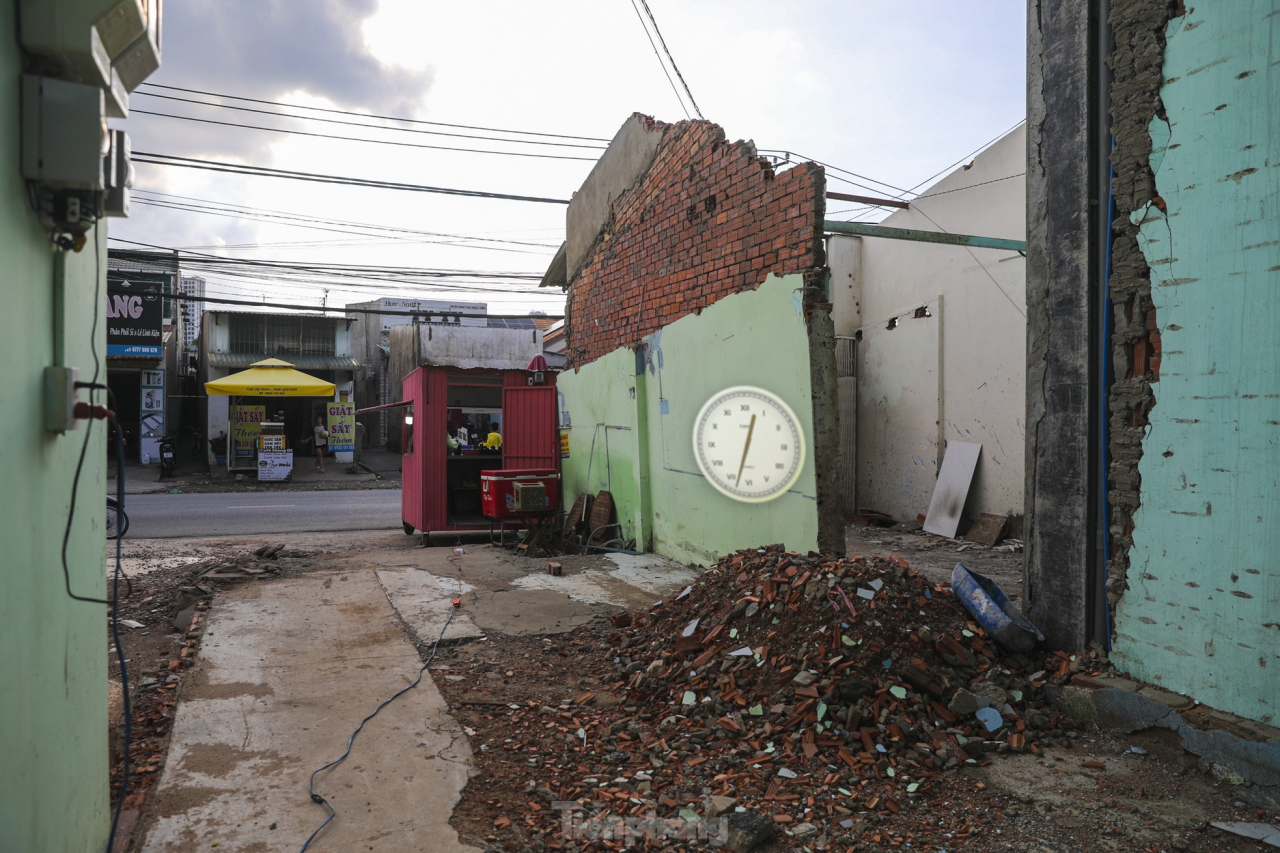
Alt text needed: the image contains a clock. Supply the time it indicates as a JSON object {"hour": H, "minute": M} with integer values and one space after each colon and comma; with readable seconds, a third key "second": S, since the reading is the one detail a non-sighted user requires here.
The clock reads {"hour": 12, "minute": 33}
